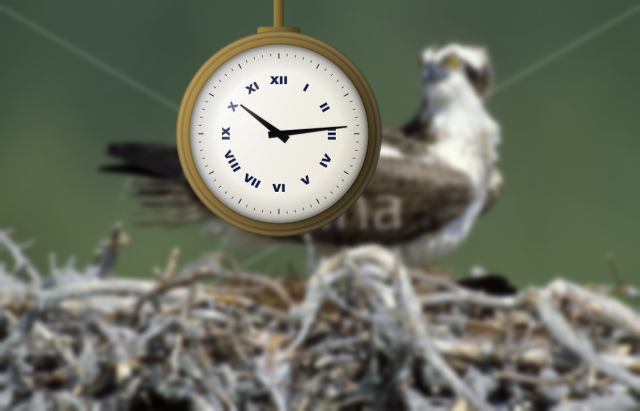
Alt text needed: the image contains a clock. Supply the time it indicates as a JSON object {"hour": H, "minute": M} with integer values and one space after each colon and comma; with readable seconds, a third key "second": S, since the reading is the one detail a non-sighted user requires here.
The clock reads {"hour": 10, "minute": 14}
